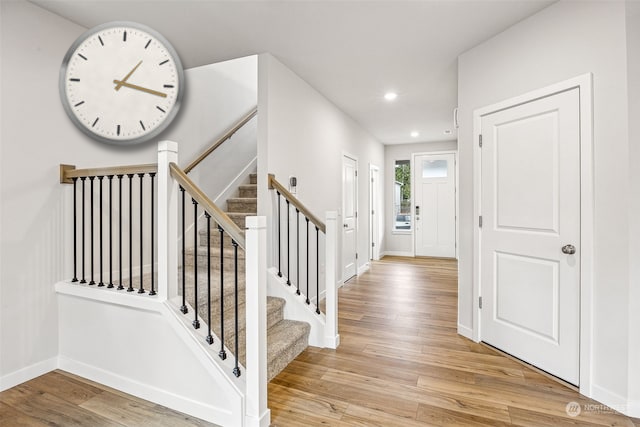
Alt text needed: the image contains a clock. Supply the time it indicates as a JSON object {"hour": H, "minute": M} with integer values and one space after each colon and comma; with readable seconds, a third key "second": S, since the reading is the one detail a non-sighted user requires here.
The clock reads {"hour": 1, "minute": 17}
